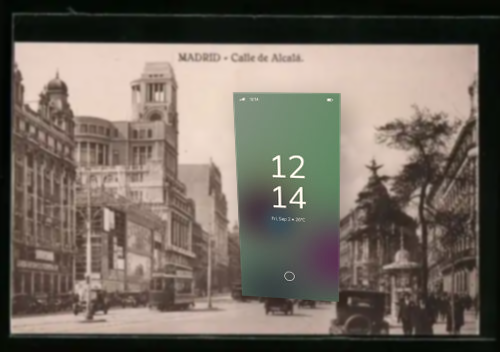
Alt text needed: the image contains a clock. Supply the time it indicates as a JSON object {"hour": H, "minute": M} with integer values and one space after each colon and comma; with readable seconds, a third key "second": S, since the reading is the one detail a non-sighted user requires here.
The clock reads {"hour": 12, "minute": 14}
